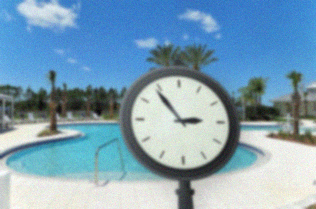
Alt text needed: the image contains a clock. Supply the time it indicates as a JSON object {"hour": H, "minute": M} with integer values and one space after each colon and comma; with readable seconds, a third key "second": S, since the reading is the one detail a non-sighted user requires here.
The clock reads {"hour": 2, "minute": 54}
